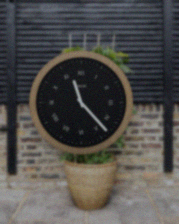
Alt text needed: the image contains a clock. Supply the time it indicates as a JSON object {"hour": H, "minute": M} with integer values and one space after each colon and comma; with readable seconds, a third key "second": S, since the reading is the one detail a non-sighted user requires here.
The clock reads {"hour": 11, "minute": 23}
